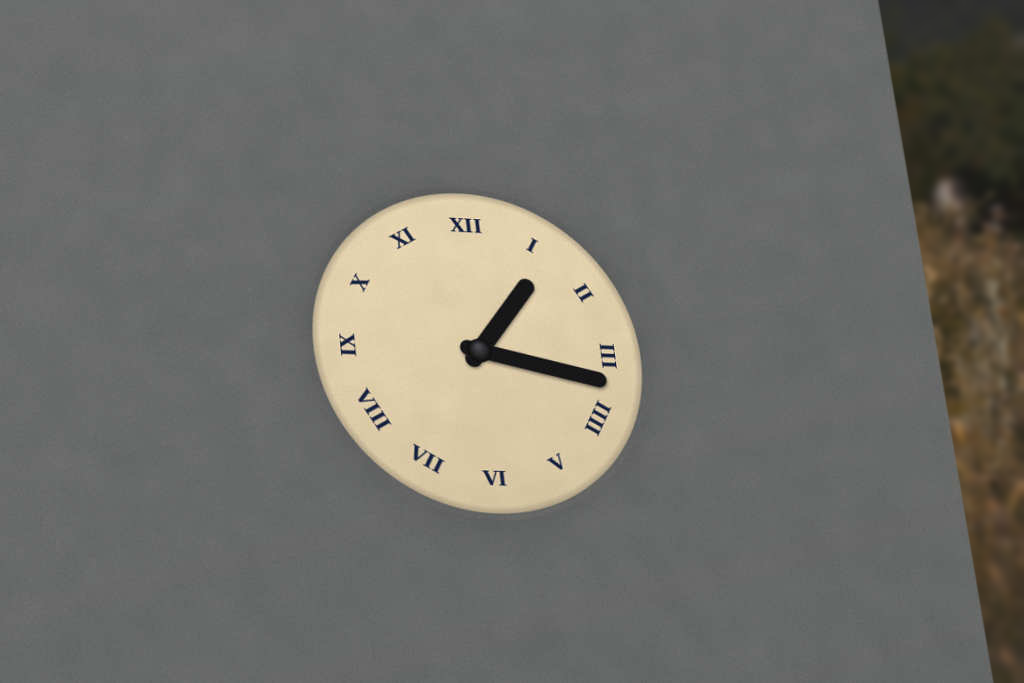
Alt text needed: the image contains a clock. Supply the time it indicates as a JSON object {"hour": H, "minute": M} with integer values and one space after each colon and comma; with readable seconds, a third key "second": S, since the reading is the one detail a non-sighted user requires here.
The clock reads {"hour": 1, "minute": 17}
